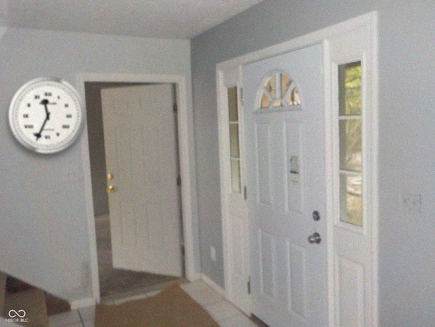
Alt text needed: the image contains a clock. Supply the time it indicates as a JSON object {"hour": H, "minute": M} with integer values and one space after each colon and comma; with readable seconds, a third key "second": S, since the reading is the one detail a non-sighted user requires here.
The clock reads {"hour": 11, "minute": 34}
